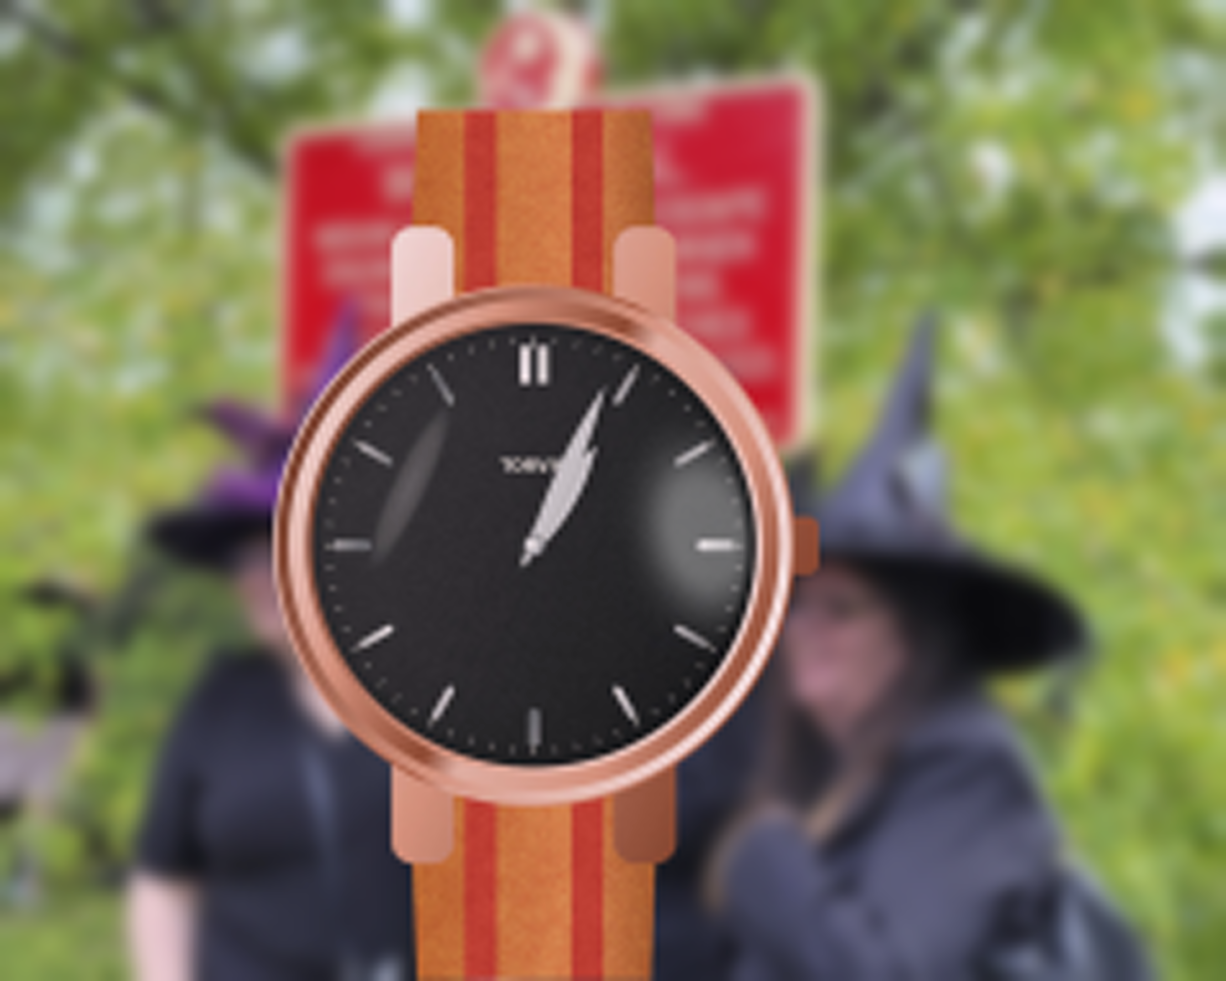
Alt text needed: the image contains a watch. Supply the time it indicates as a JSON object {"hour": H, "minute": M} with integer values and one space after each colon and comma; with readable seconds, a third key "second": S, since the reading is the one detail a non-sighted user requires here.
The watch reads {"hour": 1, "minute": 4}
